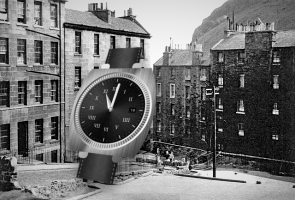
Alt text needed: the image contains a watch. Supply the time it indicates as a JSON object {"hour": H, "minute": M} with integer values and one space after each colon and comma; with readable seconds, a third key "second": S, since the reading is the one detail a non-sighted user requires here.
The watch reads {"hour": 11, "minute": 1}
